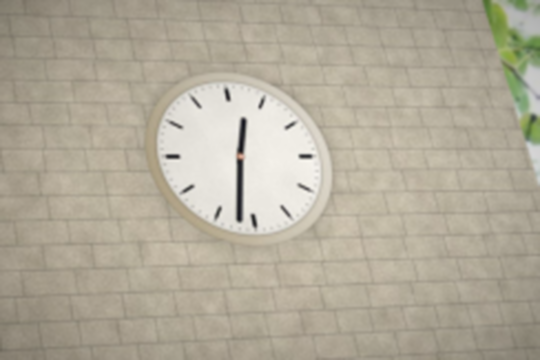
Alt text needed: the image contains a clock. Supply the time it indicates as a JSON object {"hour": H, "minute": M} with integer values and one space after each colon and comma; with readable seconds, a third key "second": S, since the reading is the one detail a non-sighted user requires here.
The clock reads {"hour": 12, "minute": 32}
